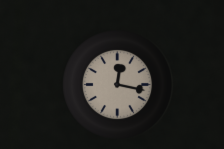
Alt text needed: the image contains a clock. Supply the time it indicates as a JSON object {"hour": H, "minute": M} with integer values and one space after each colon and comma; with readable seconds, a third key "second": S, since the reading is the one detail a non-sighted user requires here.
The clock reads {"hour": 12, "minute": 17}
